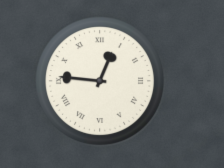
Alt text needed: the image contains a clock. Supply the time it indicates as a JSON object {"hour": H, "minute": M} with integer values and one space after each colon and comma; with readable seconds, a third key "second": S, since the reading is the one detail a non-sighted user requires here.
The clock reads {"hour": 12, "minute": 46}
